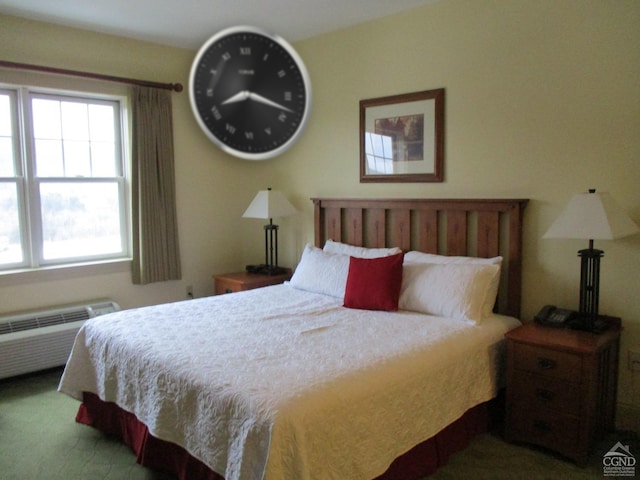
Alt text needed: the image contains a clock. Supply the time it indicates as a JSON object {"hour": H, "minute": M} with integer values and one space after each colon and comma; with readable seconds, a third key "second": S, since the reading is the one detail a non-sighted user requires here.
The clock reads {"hour": 8, "minute": 18}
